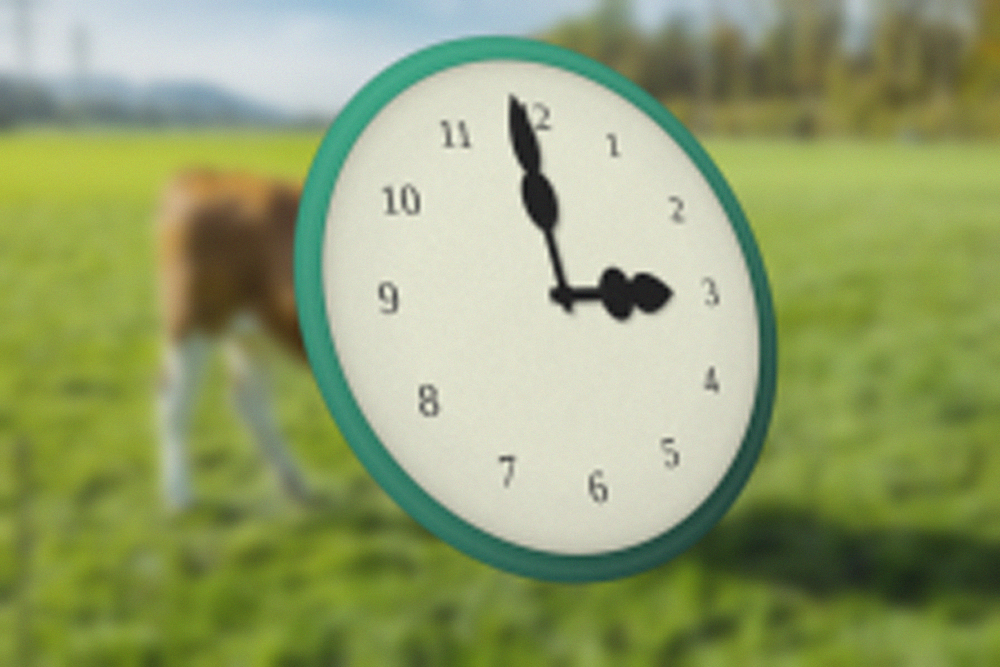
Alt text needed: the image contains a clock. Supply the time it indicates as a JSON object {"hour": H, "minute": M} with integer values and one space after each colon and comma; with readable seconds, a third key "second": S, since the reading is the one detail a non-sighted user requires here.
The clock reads {"hour": 2, "minute": 59}
